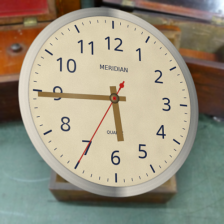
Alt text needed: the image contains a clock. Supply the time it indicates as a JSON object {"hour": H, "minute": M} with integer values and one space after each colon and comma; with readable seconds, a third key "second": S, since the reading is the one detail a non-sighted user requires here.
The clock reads {"hour": 5, "minute": 44, "second": 35}
